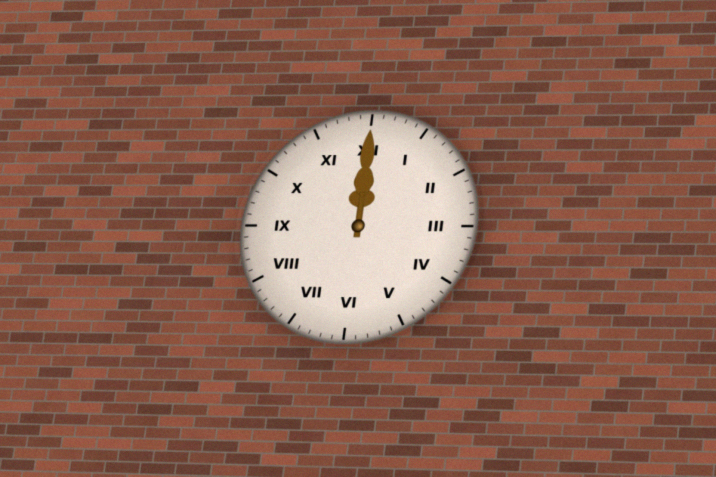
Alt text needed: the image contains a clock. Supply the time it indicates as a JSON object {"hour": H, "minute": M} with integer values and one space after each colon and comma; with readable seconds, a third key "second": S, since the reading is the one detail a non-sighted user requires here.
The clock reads {"hour": 12, "minute": 0}
